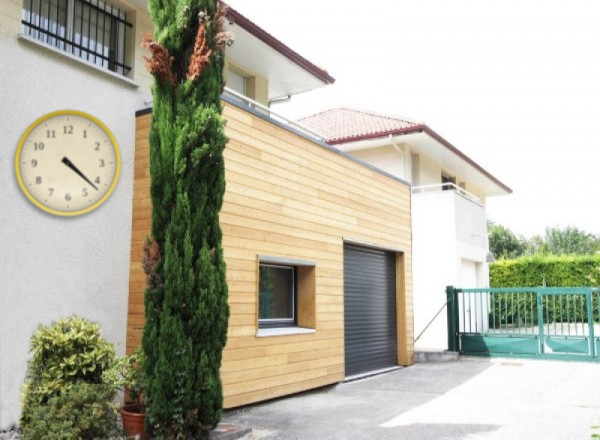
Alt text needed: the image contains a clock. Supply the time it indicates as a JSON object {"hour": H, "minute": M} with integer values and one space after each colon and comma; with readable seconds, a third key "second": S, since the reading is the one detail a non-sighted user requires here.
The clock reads {"hour": 4, "minute": 22}
